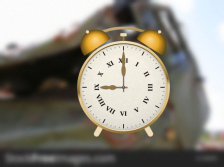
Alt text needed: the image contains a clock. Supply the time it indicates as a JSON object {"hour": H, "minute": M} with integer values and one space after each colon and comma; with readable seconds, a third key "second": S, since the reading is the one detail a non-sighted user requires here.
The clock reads {"hour": 9, "minute": 0}
